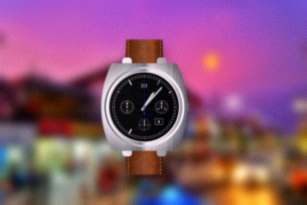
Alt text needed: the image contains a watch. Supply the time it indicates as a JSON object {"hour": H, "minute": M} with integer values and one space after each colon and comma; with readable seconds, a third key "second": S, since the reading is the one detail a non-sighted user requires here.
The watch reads {"hour": 1, "minute": 7}
